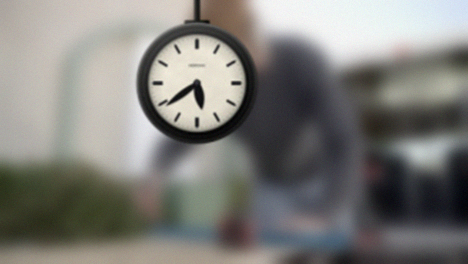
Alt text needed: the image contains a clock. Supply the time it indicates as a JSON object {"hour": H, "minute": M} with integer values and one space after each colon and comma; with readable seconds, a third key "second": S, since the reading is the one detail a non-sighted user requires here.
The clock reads {"hour": 5, "minute": 39}
